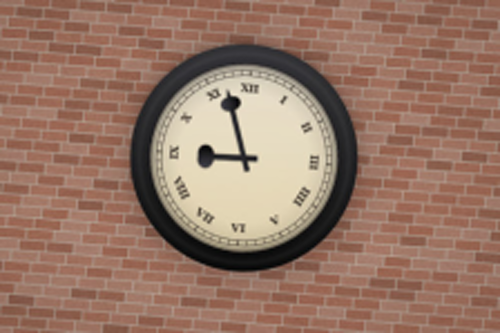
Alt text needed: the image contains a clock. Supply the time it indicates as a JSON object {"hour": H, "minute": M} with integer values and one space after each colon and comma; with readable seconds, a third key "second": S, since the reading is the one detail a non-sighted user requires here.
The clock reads {"hour": 8, "minute": 57}
